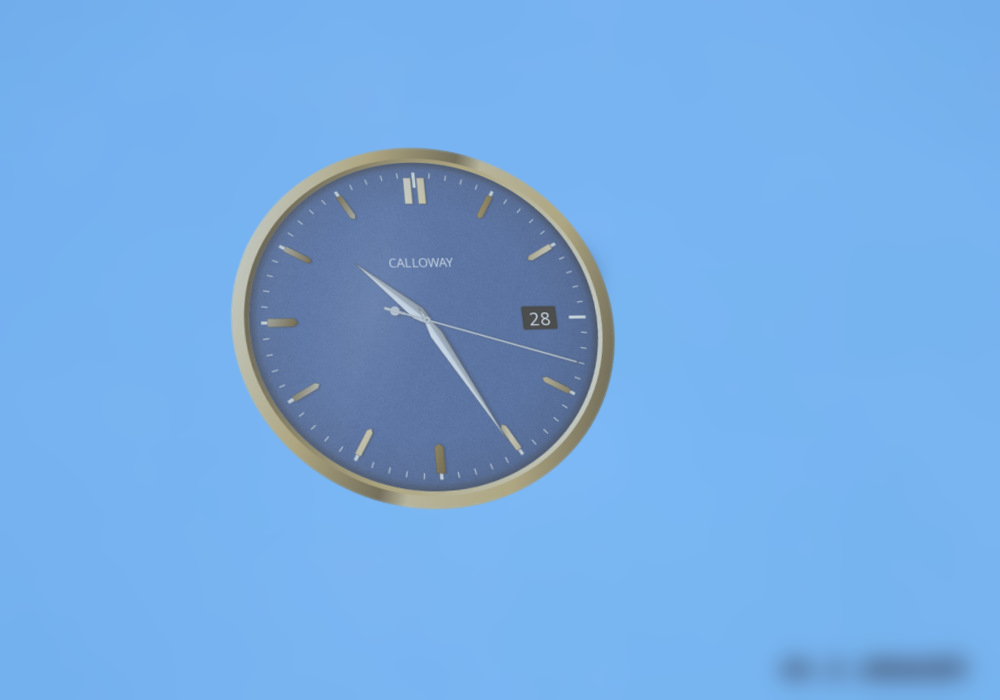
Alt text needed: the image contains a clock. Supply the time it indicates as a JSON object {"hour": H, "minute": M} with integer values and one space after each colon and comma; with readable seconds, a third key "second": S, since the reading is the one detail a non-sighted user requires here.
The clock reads {"hour": 10, "minute": 25, "second": 18}
